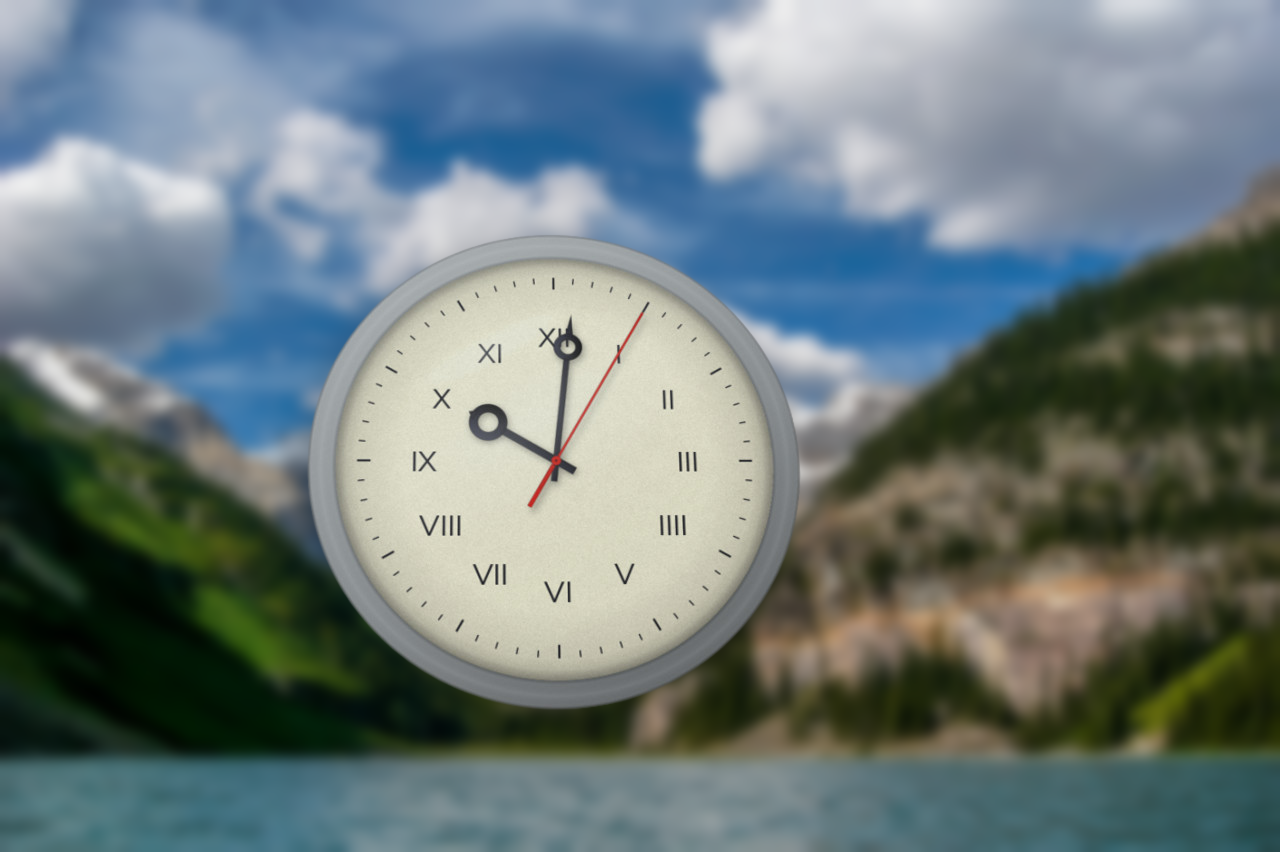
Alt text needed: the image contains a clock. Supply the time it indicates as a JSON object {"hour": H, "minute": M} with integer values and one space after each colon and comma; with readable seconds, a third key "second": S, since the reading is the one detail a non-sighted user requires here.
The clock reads {"hour": 10, "minute": 1, "second": 5}
